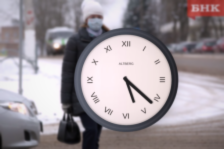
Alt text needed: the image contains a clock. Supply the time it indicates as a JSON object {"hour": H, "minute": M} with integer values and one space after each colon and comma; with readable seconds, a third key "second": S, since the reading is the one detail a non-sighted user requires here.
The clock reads {"hour": 5, "minute": 22}
